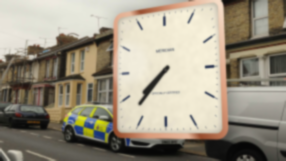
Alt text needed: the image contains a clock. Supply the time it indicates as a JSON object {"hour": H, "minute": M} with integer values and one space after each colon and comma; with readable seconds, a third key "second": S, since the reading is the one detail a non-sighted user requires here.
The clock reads {"hour": 7, "minute": 37}
